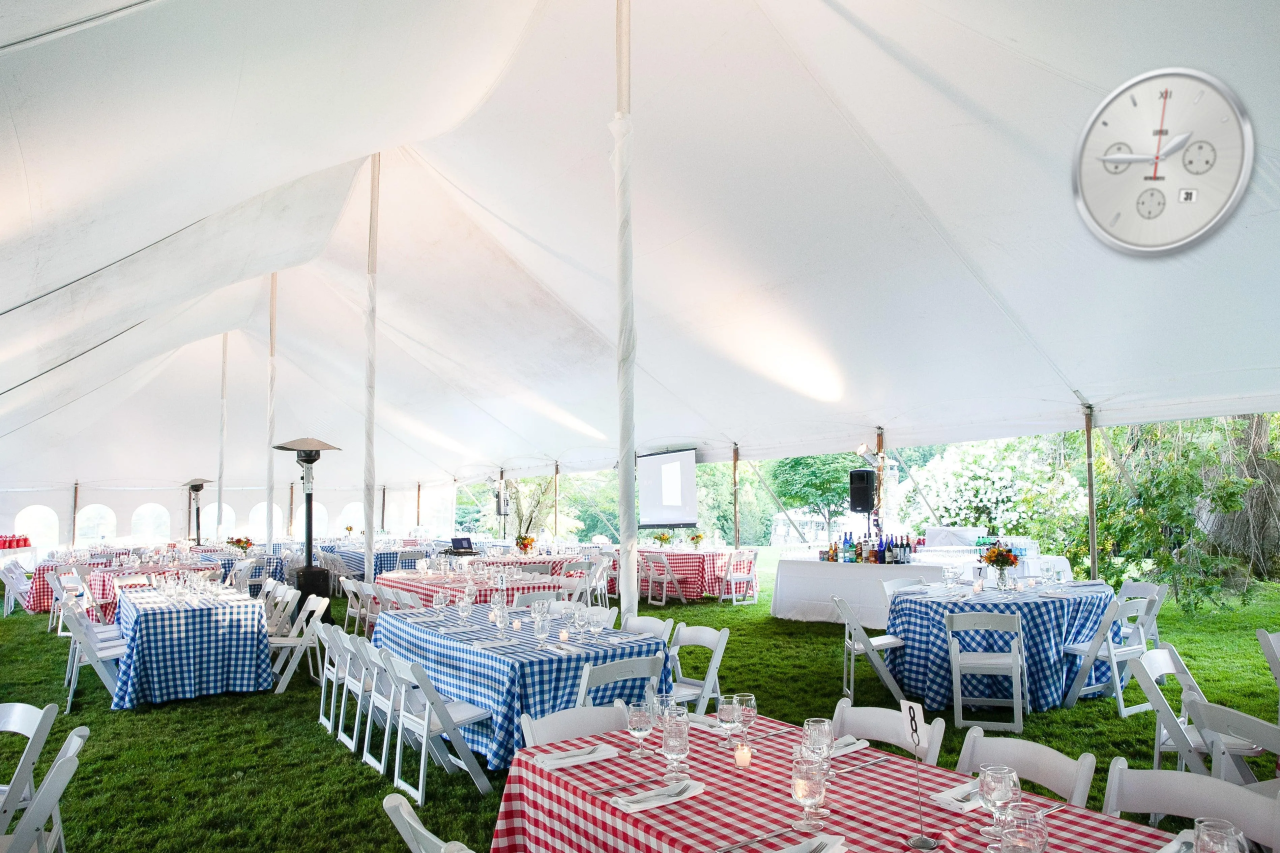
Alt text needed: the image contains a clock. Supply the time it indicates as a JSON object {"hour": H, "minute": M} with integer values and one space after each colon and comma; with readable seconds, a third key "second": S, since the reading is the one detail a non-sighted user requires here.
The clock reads {"hour": 1, "minute": 45}
